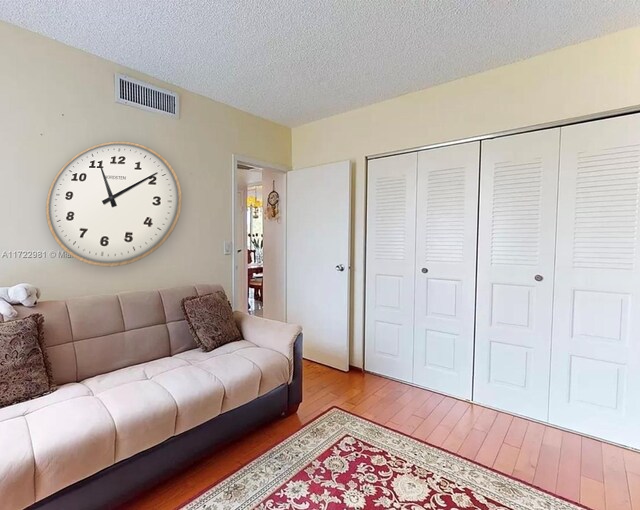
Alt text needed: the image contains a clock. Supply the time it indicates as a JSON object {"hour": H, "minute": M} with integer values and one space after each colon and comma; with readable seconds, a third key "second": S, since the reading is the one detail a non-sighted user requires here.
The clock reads {"hour": 11, "minute": 9}
